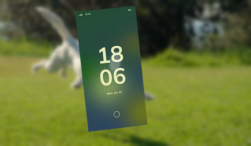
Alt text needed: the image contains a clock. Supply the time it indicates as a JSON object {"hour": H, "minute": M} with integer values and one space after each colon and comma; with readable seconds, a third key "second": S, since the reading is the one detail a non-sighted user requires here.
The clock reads {"hour": 18, "minute": 6}
